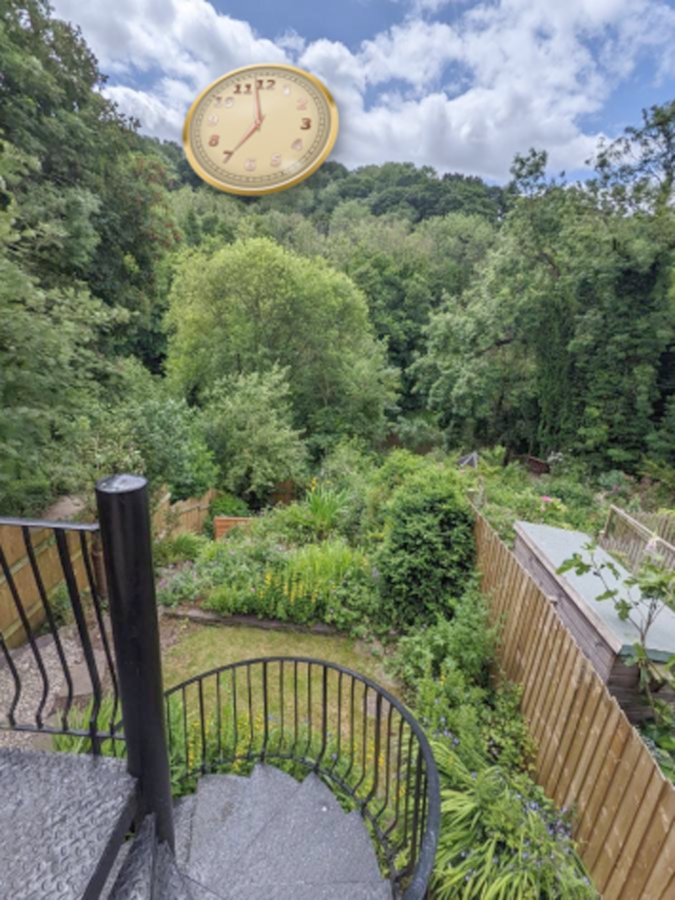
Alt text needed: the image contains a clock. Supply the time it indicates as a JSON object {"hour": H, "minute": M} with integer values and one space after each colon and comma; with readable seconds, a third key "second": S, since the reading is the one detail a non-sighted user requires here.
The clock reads {"hour": 6, "minute": 58}
